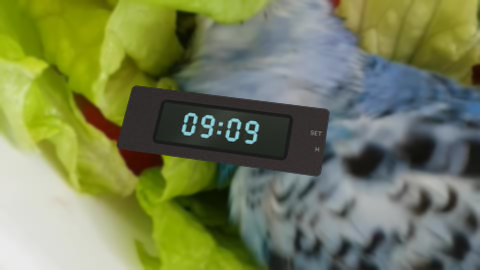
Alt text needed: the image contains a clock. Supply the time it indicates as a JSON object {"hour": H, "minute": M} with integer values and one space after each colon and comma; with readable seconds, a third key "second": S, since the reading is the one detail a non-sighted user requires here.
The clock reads {"hour": 9, "minute": 9}
